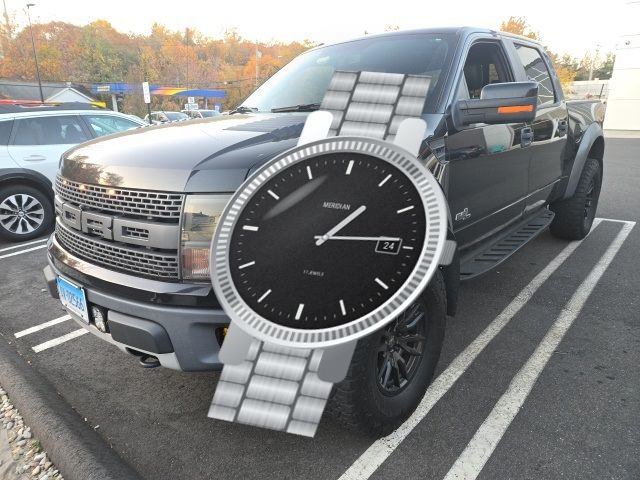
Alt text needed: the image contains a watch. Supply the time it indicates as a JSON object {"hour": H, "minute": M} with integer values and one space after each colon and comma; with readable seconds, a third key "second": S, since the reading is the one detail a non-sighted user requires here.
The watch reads {"hour": 1, "minute": 14}
